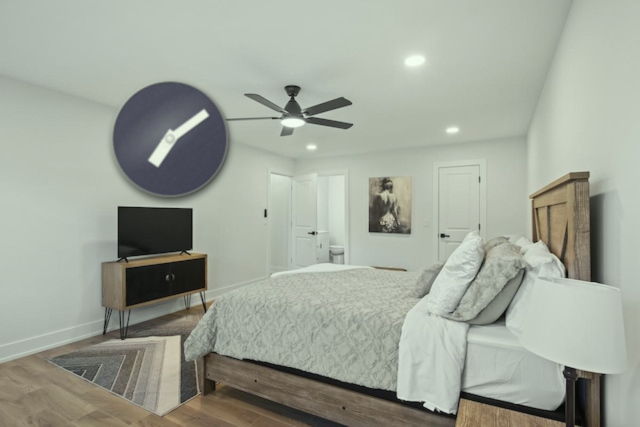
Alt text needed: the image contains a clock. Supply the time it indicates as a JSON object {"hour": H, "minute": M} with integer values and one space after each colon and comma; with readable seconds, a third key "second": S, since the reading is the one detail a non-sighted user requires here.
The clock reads {"hour": 7, "minute": 9}
